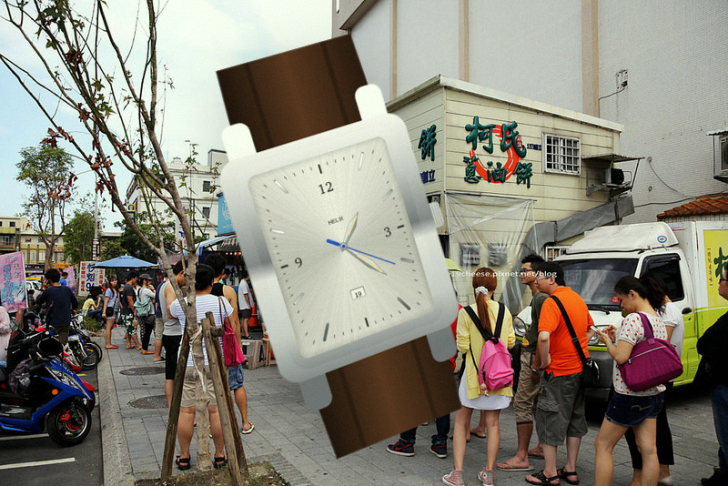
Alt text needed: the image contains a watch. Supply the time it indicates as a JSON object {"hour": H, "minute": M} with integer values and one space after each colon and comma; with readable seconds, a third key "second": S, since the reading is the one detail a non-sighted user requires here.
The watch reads {"hour": 1, "minute": 23, "second": 21}
